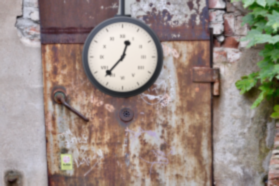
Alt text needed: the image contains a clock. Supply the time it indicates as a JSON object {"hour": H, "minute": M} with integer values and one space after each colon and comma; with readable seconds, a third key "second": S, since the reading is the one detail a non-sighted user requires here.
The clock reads {"hour": 12, "minute": 37}
